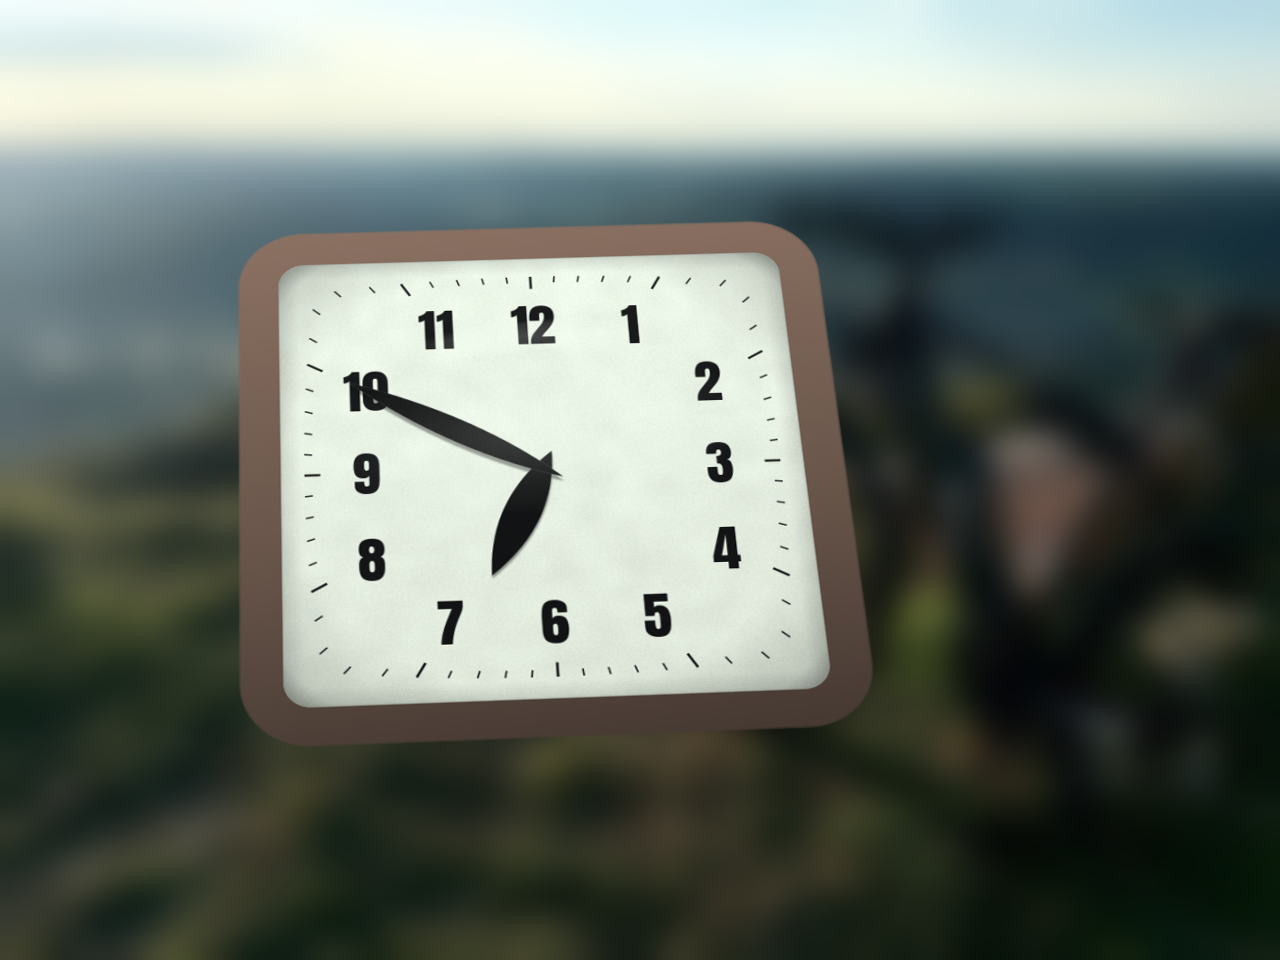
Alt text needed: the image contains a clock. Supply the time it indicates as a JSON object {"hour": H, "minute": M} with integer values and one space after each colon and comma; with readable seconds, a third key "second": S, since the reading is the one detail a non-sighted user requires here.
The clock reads {"hour": 6, "minute": 50}
